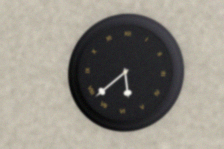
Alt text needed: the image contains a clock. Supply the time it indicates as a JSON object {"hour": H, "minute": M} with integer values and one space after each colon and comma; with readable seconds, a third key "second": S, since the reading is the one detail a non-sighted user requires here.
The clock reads {"hour": 5, "minute": 38}
